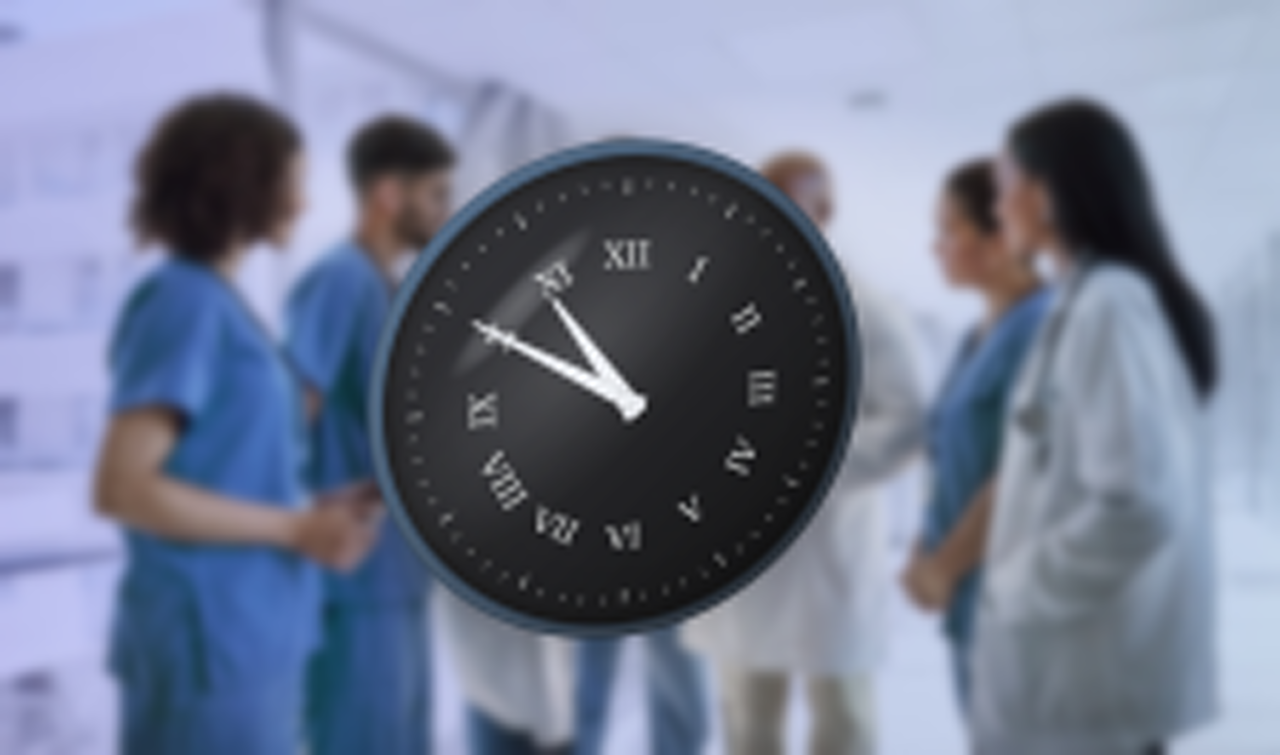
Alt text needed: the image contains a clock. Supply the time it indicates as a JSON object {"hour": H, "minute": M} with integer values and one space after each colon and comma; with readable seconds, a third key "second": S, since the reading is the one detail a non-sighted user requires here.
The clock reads {"hour": 10, "minute": 50}
